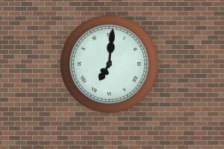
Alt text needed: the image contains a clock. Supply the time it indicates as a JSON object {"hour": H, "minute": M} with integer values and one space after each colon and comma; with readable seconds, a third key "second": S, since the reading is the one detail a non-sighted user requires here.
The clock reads {"hour": 7, "minute": 1}
